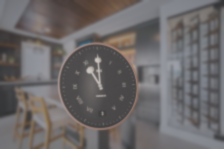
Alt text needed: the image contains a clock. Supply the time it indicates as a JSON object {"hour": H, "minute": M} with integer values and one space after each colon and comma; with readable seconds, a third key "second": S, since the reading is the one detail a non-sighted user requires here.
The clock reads {"hour": 11, "minute": 0}
